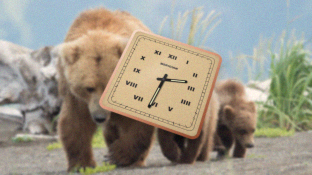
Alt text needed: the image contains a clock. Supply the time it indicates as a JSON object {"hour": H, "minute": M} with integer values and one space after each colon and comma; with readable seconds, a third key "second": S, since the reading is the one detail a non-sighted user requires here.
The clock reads {"hour": 2, "minute": 31}
